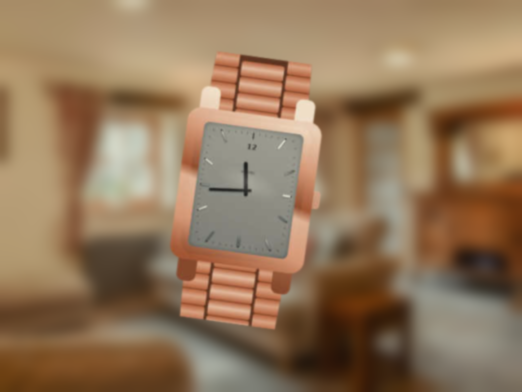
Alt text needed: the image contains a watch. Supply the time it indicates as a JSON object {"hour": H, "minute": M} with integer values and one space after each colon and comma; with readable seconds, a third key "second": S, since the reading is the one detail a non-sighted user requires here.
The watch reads {"hour": 11, "minute": 44}
